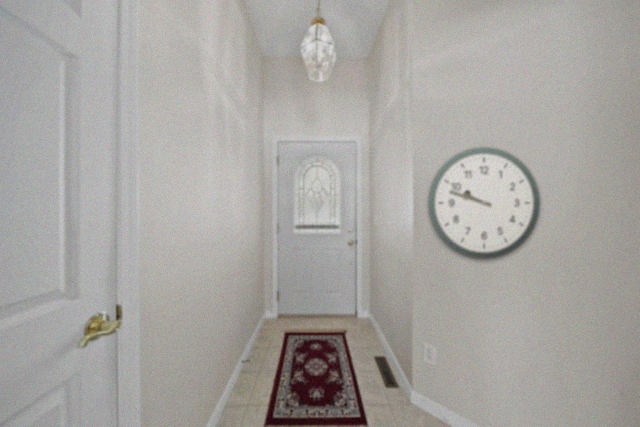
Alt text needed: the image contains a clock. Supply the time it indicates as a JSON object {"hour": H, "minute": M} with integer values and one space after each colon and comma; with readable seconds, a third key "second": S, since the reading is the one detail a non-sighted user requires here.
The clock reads {"hour": 9, "minute": 48}
